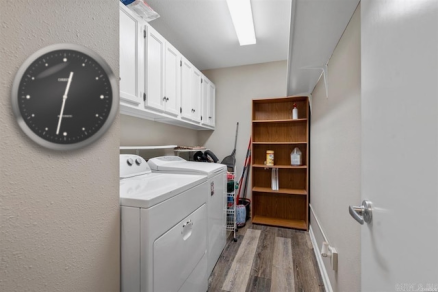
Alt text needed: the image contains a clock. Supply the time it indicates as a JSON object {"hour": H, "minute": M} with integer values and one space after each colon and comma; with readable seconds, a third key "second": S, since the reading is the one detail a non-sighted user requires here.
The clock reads {"hour": 12, "minute": 32}
